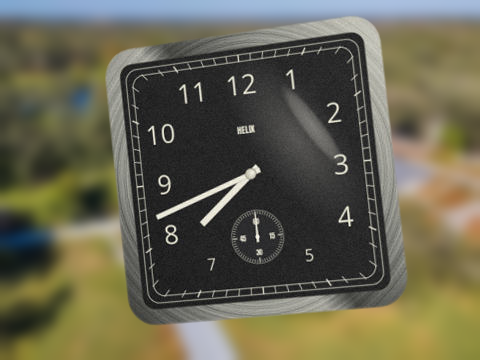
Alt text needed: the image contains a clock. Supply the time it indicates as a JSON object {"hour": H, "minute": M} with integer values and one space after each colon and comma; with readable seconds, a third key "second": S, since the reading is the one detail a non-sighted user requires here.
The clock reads {"hour": 7, "minute": 42}
